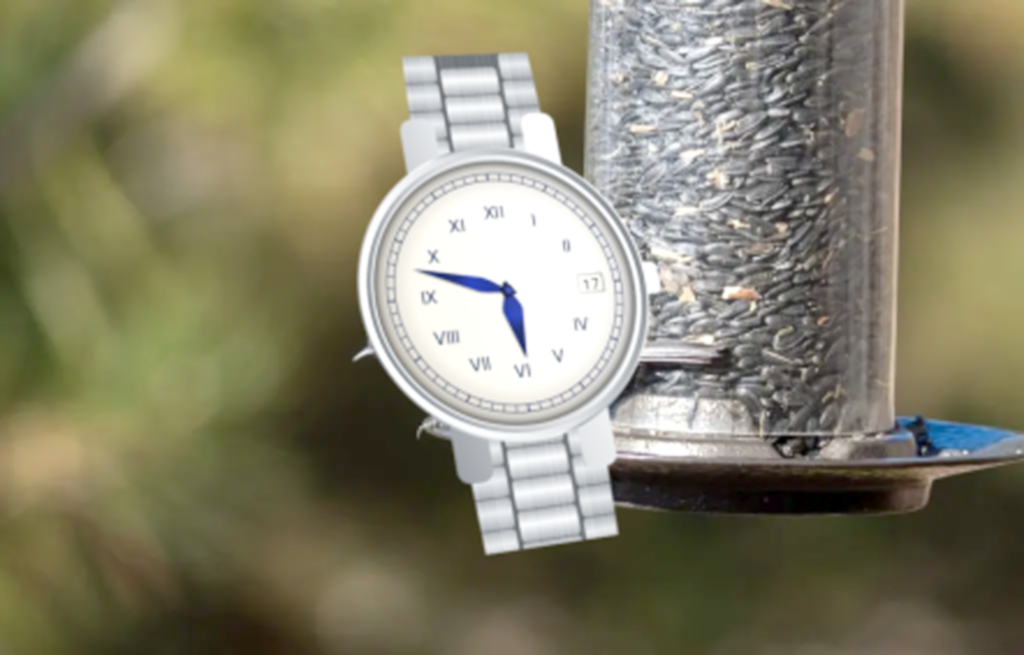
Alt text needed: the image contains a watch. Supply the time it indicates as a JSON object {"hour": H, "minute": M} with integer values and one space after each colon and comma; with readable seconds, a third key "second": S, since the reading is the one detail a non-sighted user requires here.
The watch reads {"hour": 5, "minute": 48}
